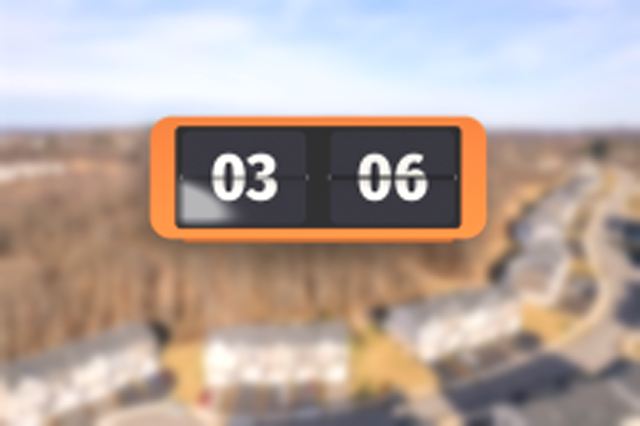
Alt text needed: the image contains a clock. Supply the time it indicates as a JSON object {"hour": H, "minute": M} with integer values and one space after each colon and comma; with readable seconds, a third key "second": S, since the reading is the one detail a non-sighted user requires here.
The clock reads {"hour": 3, "minute": 6}
